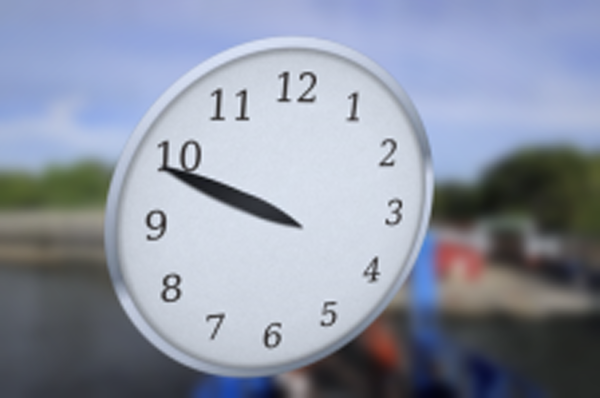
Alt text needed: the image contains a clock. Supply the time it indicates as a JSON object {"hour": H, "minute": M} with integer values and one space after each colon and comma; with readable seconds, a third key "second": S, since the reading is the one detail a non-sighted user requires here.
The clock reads {"hour": 9, "minute": 49}
